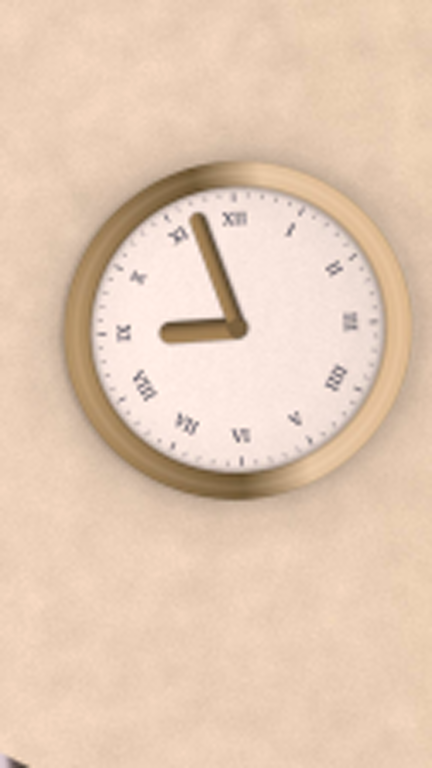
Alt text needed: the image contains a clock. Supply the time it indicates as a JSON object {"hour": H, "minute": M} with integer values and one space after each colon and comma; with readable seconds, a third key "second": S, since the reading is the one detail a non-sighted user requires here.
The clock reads {"hour": 8, "minute": 57}
